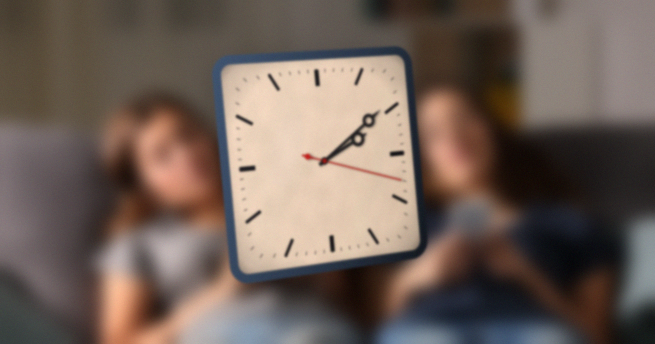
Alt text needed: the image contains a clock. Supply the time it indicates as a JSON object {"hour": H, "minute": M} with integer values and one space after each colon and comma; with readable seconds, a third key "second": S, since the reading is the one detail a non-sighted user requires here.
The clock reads {"hour": 2, "minute": 9, "second": 18}
